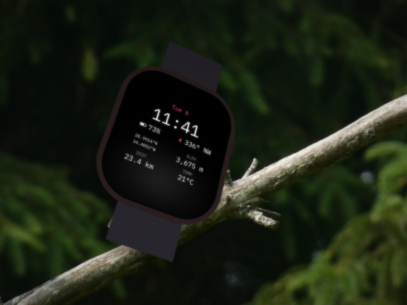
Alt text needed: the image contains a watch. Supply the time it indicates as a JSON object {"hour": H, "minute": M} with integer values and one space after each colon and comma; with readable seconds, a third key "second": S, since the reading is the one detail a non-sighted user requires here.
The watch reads {"hour": 11, "minute": 41}
